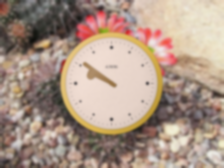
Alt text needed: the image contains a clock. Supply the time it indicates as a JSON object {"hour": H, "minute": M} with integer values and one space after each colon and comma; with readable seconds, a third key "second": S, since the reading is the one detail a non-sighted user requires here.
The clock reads {"hour": 9, "minute": 51}
